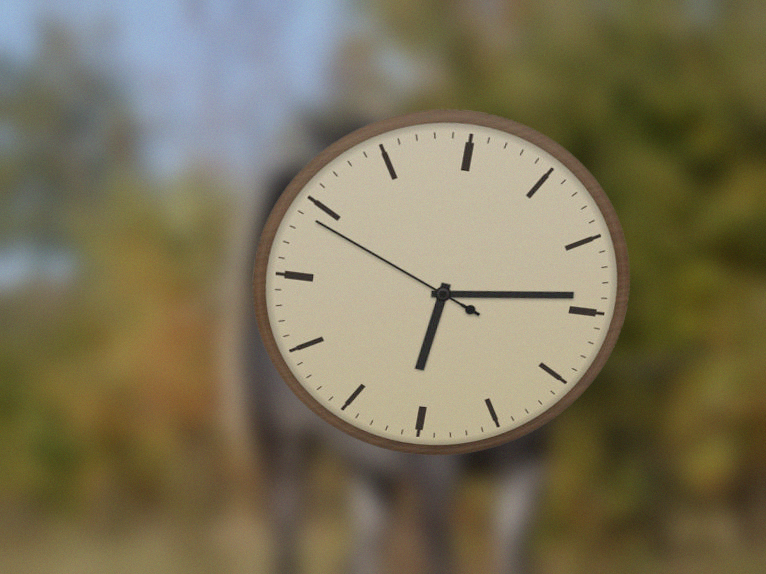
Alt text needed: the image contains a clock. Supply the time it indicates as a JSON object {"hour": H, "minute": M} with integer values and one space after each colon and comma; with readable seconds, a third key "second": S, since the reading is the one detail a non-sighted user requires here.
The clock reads {"hour": 6, "minute": 13, "second": 49}
